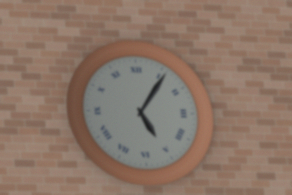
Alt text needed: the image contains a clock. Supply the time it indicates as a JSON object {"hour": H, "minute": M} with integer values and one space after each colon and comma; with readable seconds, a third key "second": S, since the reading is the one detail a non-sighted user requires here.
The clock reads {"hour": 5, "minute": 6}
